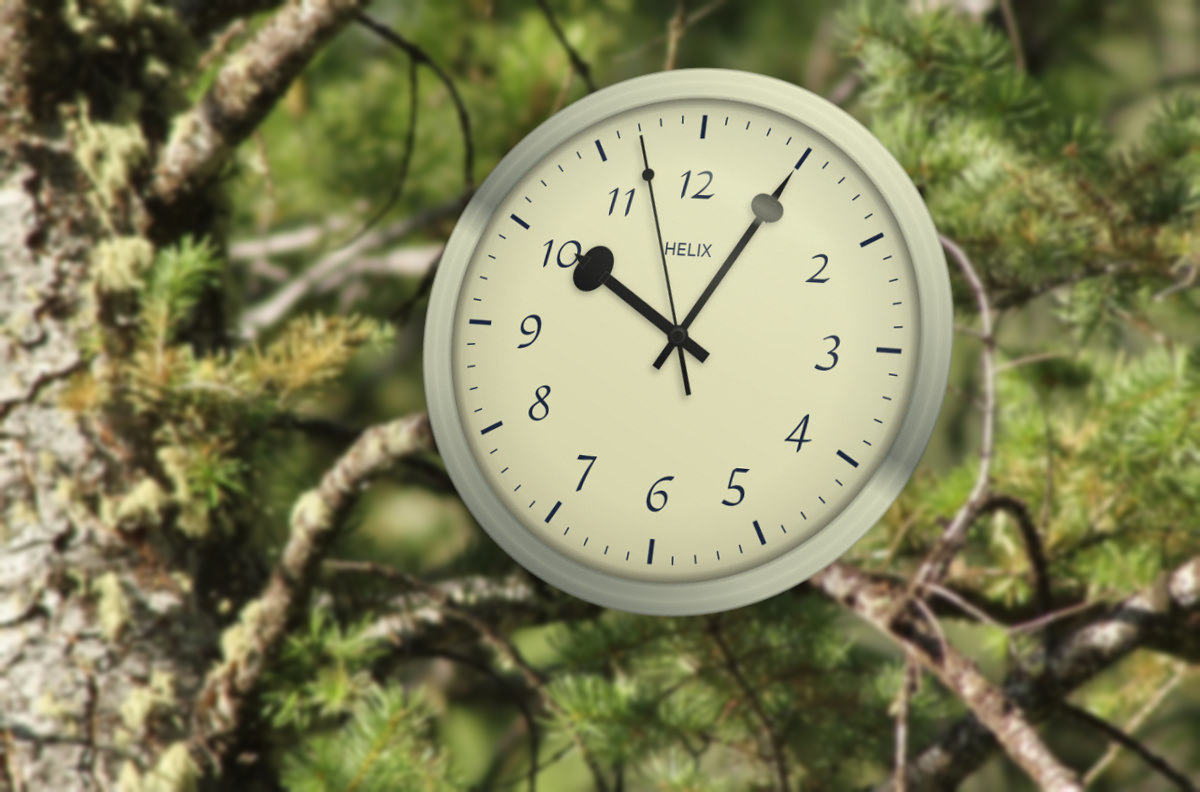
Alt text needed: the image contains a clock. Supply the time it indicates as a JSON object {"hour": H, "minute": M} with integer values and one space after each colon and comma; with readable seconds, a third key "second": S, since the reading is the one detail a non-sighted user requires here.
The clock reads {"hour": 10, "minute": 4, "second": 57}
